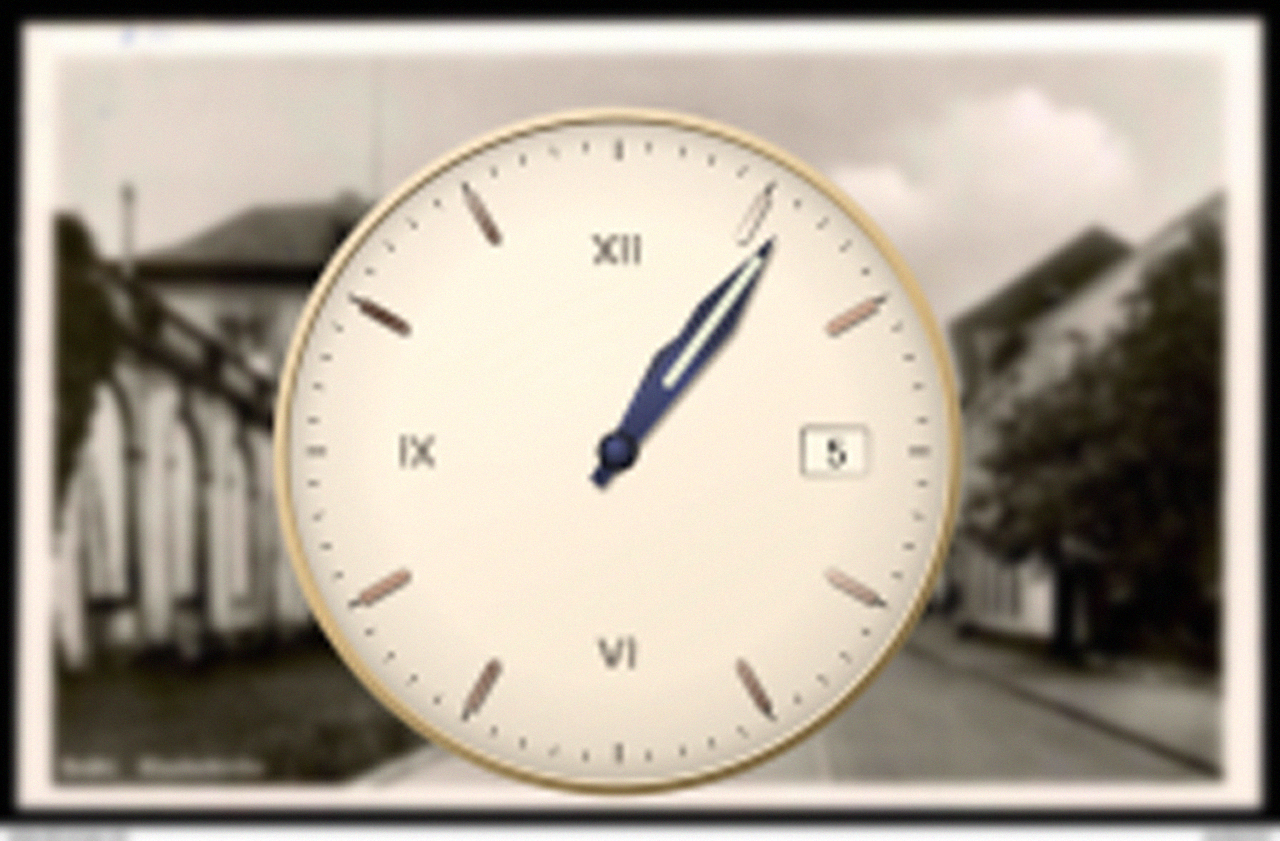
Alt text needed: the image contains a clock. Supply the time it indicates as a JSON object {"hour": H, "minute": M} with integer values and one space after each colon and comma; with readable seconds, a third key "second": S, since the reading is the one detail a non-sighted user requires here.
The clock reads {"hour": 1, "minute": 6}
